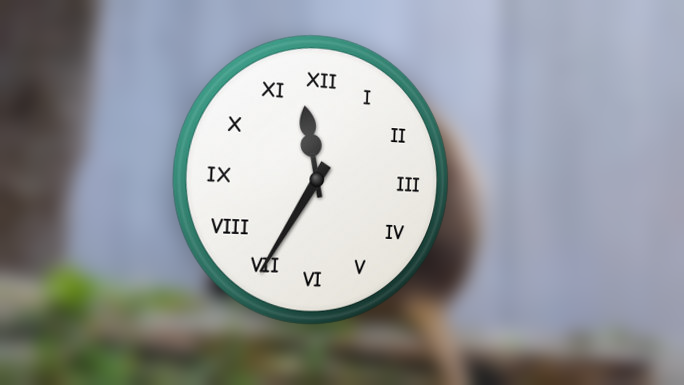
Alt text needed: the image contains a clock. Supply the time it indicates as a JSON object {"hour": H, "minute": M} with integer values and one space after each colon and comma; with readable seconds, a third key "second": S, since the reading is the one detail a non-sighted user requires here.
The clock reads {"hour": 11, "minute": 35}
